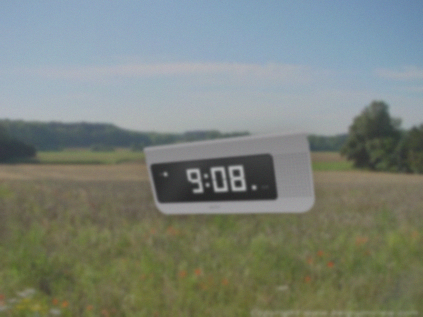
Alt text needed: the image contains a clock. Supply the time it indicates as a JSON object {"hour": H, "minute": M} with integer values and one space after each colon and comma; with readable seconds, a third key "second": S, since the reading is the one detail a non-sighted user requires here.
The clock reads {"hour": 9, "minute": 8}
